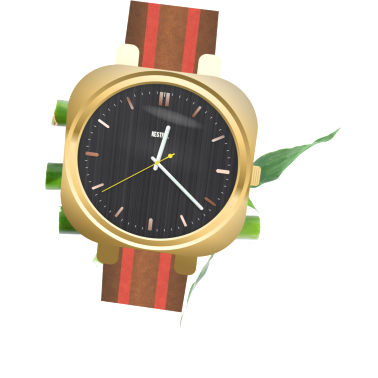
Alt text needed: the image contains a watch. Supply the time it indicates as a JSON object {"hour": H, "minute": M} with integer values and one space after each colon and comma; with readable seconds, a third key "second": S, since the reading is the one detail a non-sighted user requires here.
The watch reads {"hour": 12, "minute": 21, "second": 39}
